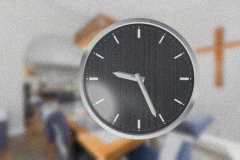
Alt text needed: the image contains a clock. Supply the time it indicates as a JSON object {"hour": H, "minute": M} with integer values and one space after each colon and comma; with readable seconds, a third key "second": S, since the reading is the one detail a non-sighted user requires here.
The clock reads {"hour": 9, "minute": 26}
